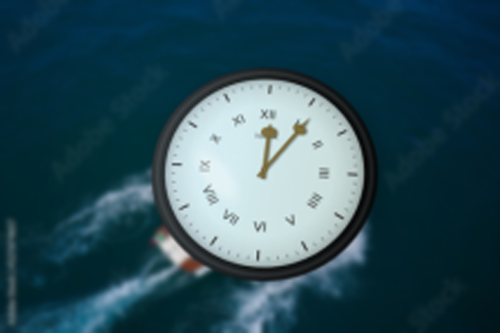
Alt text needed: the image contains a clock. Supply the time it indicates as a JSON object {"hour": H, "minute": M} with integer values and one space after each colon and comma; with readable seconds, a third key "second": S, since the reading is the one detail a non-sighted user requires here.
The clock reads {"hour": 12, "minute": 6}
